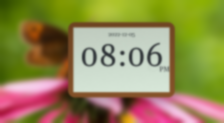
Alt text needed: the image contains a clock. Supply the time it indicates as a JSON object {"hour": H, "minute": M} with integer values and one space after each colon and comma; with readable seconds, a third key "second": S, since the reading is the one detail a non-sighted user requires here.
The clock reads {"hour": 8, "minute": 6}
